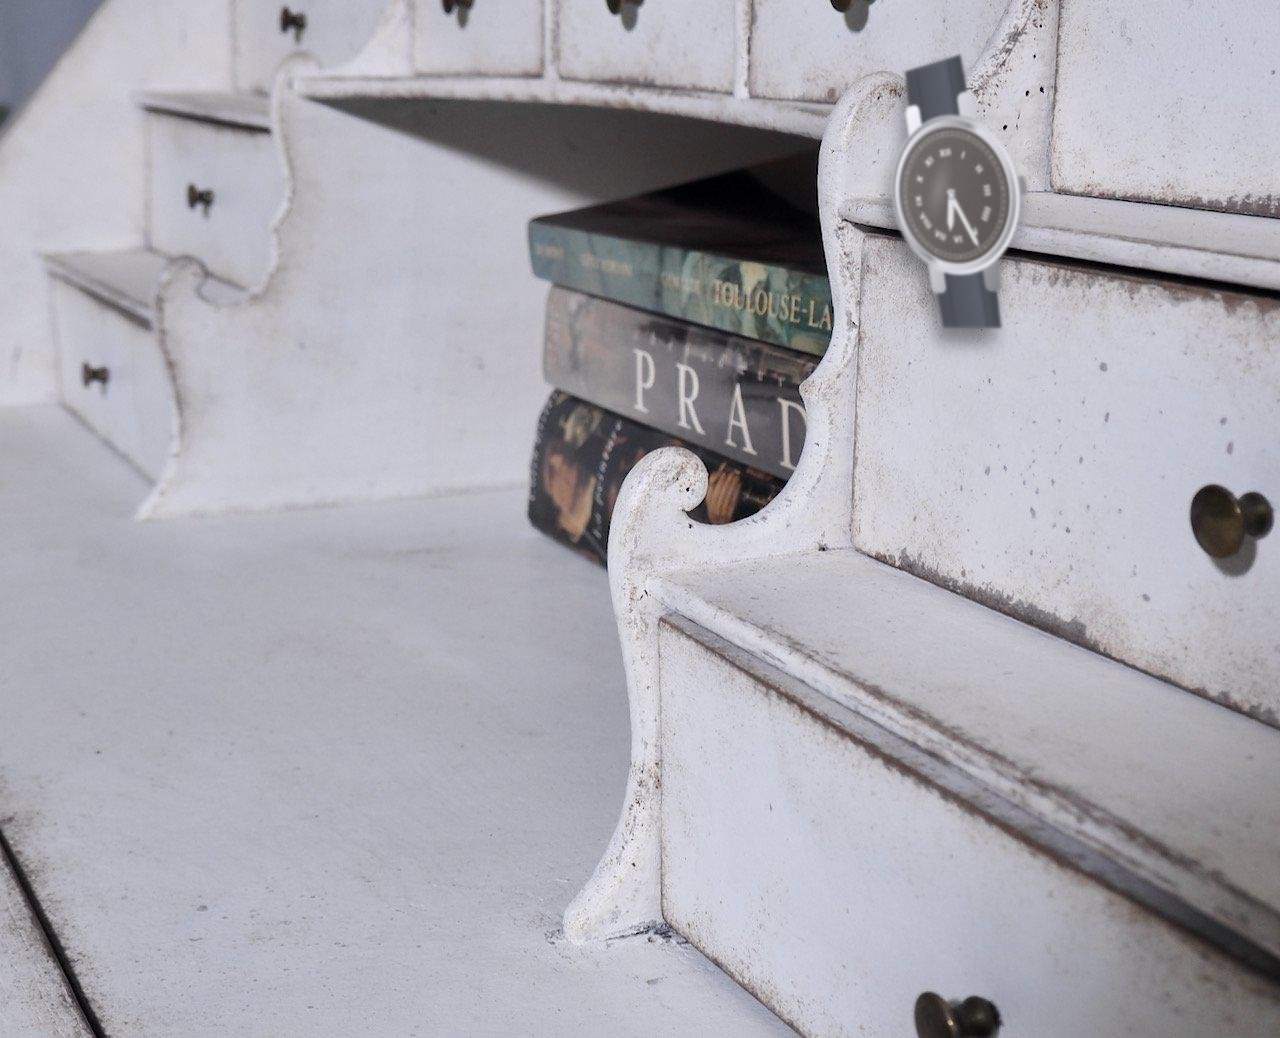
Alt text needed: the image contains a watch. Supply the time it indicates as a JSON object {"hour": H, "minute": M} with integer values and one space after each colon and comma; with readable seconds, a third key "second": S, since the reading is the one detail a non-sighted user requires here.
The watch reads {"hour": 6, "minute": 26}
